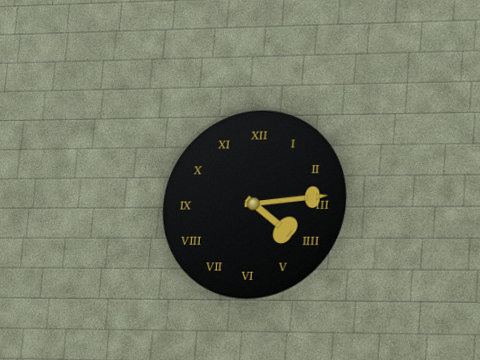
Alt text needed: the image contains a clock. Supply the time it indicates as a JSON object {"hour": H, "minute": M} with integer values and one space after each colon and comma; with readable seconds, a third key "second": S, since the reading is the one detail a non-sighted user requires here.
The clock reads {"hour": 4, "minute": 14}
